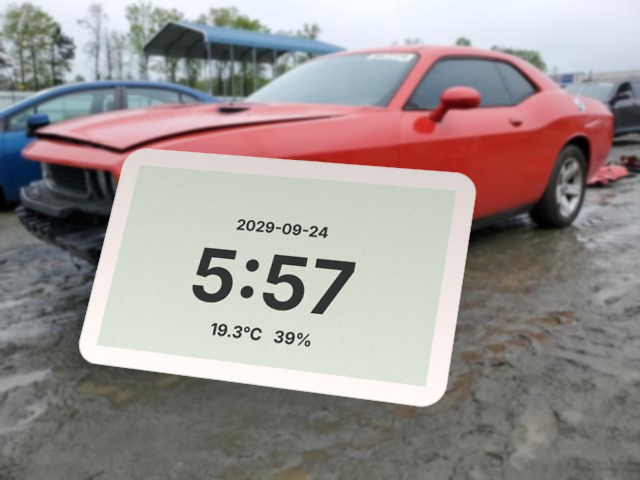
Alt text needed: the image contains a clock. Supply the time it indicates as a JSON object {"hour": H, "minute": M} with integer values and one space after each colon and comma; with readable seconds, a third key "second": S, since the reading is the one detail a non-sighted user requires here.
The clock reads {"hour": 5, "minute": 57}
